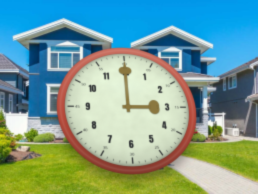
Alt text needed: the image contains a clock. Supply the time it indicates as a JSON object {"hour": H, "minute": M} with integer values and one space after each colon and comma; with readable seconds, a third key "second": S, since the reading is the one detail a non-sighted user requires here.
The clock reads {"hour": 3, "minute": 0}
